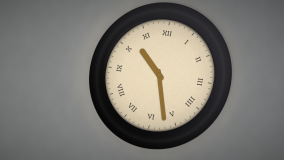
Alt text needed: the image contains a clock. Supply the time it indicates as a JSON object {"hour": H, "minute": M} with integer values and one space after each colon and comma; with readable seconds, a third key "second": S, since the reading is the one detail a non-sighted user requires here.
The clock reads {"hour": 10, "minute": 27}
